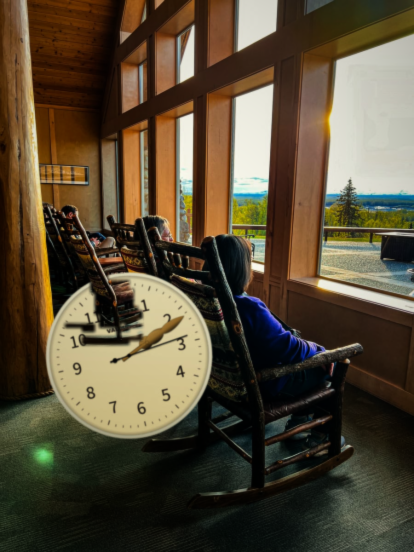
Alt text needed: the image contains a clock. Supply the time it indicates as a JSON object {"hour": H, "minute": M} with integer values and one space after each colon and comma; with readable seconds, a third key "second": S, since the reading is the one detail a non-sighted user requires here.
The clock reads {"hour": 2, "minute": 11, "second": 14}
